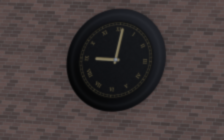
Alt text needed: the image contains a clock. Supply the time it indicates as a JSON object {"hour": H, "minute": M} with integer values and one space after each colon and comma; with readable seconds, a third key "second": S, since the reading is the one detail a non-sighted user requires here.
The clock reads {"hour": 9, "minute": 1}
